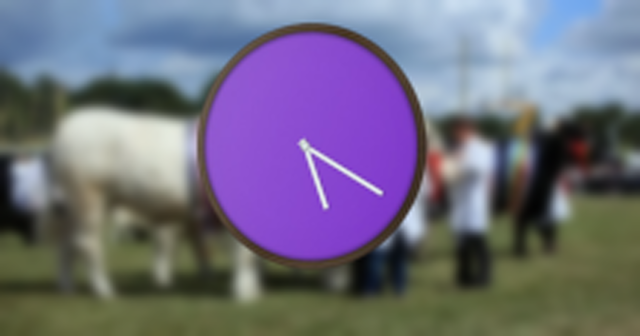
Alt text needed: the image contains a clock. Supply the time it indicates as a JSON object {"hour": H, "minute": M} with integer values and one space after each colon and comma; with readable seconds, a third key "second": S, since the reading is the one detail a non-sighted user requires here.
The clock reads {"hour": 5, "minute": 20}
